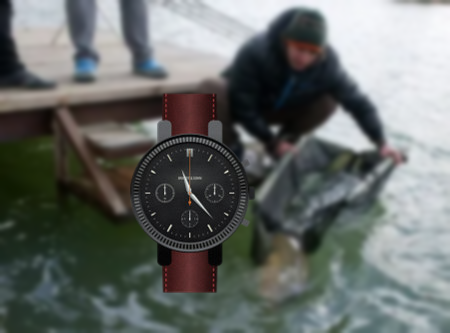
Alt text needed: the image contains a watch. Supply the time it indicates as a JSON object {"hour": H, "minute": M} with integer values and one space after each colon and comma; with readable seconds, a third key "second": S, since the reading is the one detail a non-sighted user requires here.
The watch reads {"hour": 11, "minute": 23}
